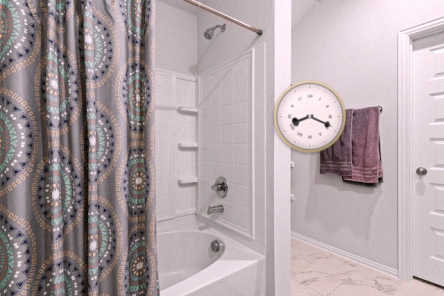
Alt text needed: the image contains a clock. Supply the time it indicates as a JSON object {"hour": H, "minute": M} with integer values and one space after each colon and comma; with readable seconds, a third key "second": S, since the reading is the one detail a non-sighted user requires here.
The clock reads {"hour": 8, "minute": 19}
